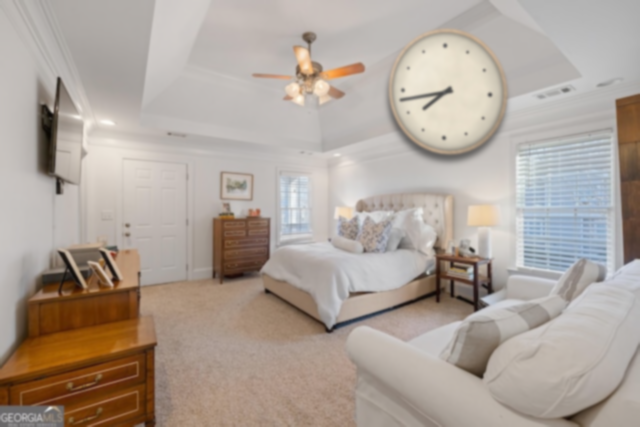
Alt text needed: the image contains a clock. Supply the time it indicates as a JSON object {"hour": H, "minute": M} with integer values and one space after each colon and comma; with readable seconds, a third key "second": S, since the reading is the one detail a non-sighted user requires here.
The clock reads {"hour": 7, "minute": 43}
